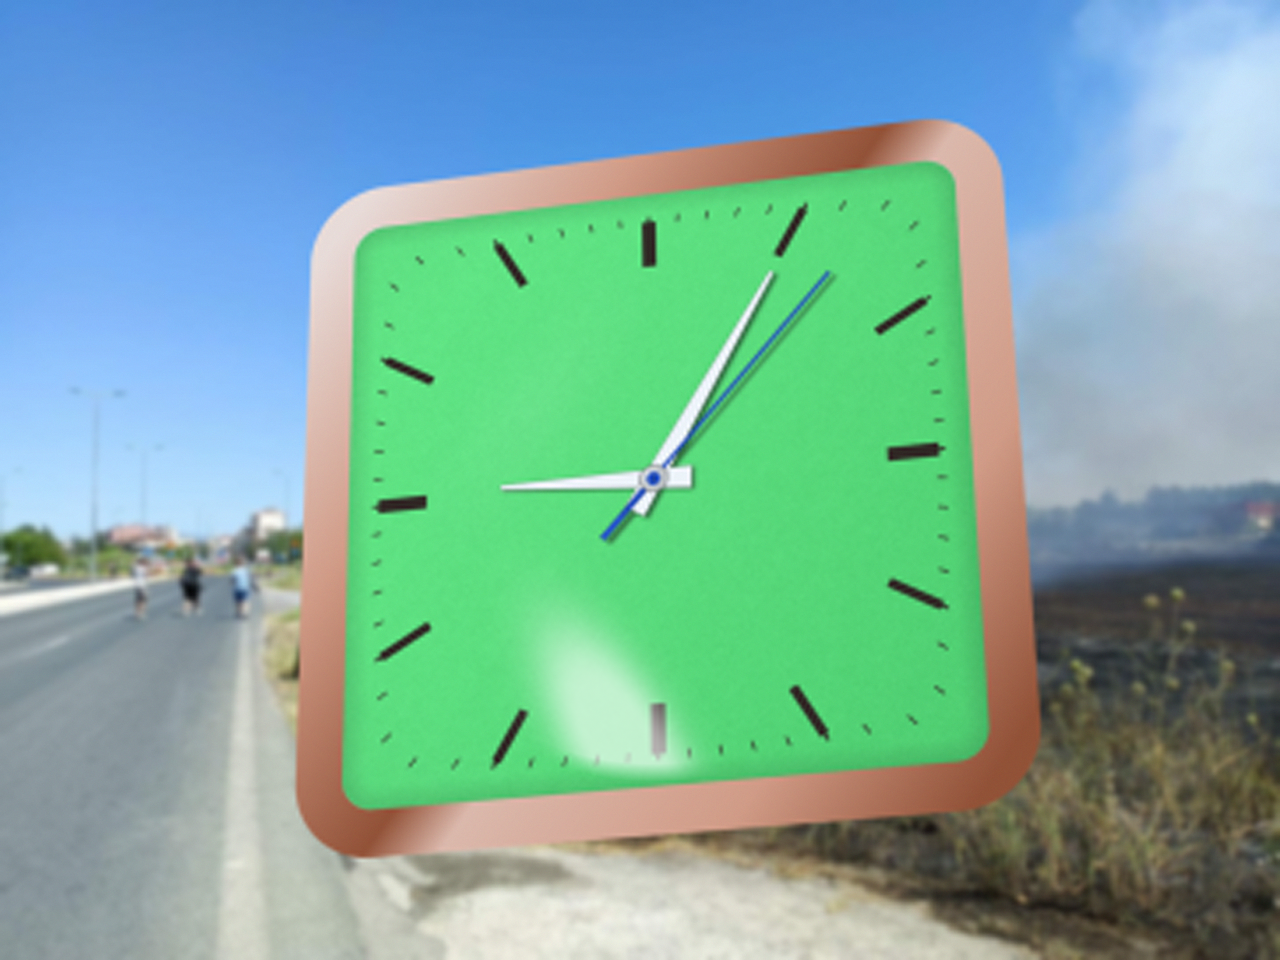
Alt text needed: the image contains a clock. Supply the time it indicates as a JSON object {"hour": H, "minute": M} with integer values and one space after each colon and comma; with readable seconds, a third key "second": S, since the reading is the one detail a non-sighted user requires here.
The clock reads {"hour": 9, "minute": 5, "second": 7}
